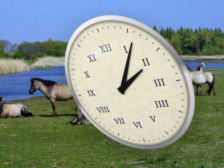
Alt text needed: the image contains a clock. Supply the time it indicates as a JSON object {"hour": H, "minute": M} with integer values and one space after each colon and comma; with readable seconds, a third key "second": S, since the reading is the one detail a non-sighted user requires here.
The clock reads {"hour": 2, "minute": 6}
